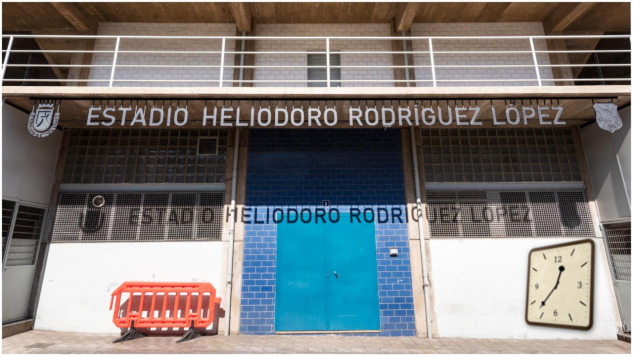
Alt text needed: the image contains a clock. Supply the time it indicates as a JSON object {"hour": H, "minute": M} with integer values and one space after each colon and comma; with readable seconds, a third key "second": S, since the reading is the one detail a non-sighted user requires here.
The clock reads {"hour": 12, "minute": 37}
